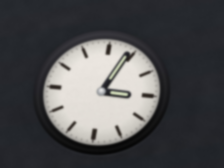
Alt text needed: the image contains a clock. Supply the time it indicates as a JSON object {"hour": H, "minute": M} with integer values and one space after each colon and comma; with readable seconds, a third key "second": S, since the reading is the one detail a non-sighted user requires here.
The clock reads {"hour": 3, "minute": 4}
